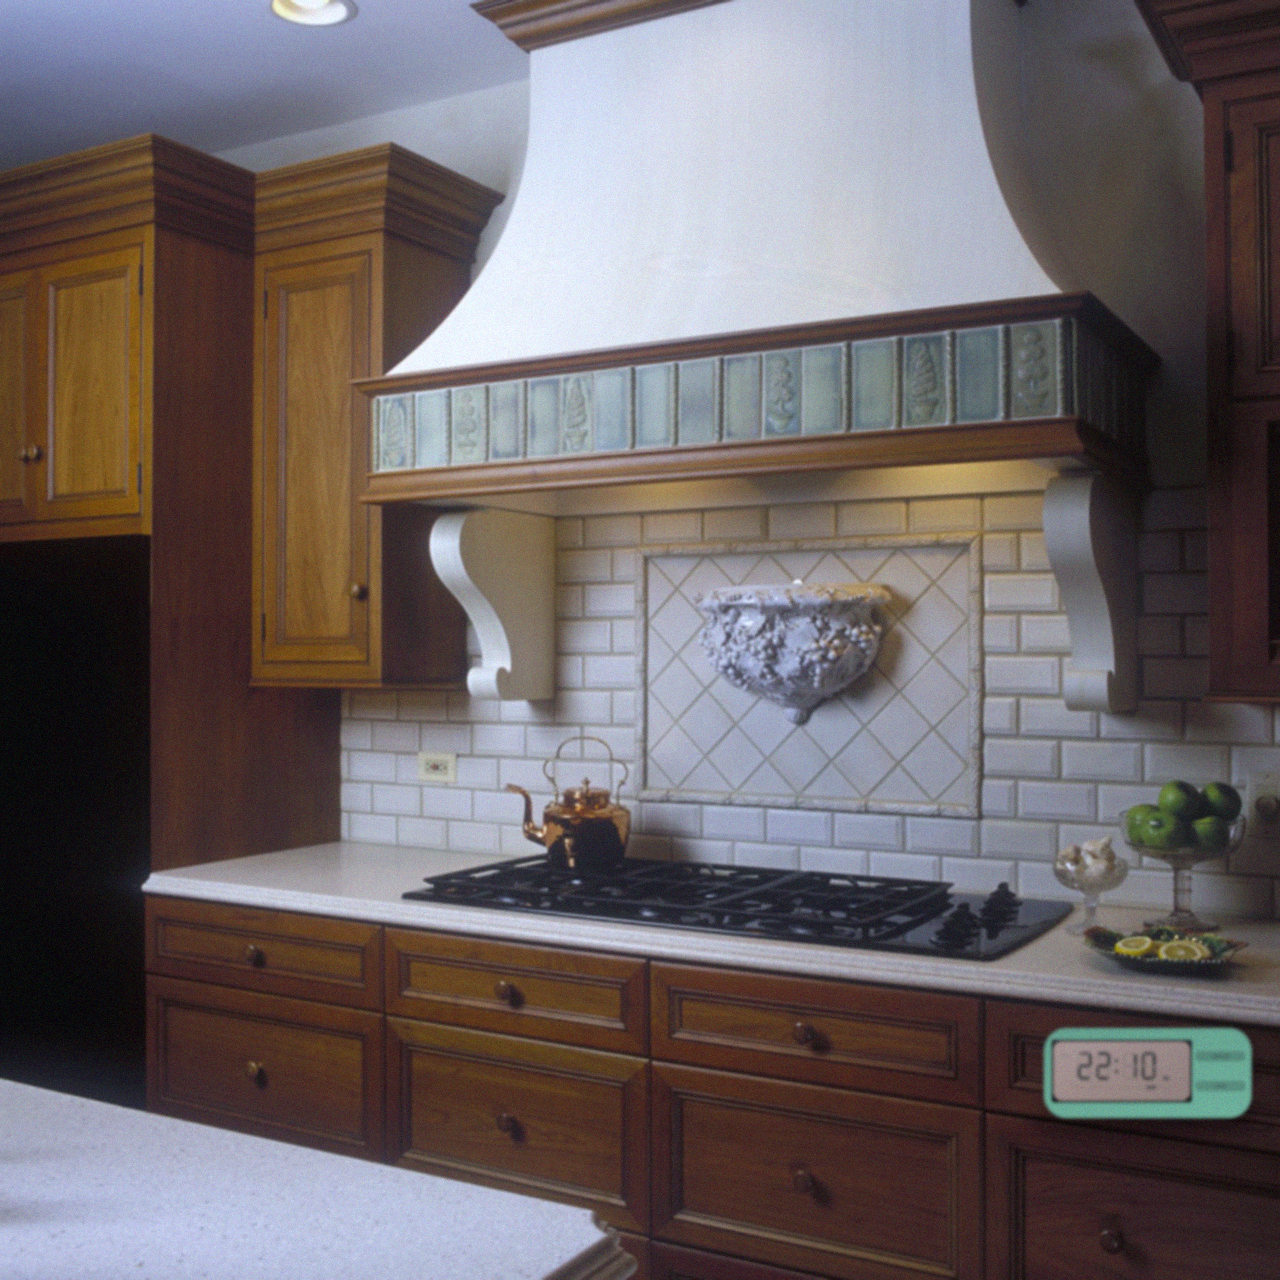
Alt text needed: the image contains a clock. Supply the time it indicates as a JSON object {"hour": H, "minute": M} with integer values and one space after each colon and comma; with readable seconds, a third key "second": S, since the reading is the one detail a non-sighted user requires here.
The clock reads {"hour": 22, "minute": 10}
